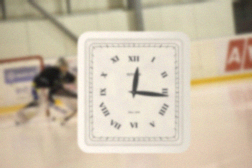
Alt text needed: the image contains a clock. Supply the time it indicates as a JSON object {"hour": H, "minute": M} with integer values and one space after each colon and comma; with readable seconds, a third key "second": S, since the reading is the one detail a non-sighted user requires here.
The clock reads {"hour": 12, "minute": 16}
